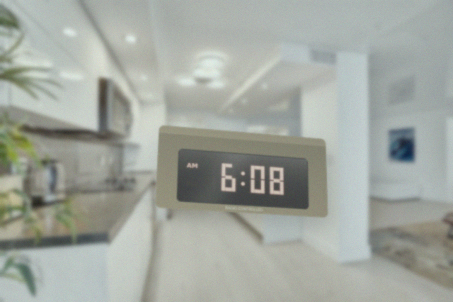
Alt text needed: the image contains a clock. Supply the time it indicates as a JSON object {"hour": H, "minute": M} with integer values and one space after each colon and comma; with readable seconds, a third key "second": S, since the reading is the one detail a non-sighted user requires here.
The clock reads {"hour": 6, "minute": 8}
